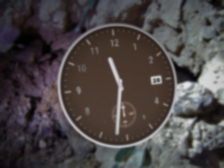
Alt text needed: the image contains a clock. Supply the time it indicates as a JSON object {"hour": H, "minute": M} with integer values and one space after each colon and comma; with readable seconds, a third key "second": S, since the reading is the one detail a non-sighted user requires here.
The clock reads {"hour": 11, "minute": 32}
